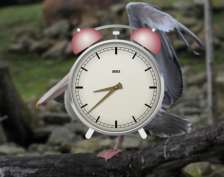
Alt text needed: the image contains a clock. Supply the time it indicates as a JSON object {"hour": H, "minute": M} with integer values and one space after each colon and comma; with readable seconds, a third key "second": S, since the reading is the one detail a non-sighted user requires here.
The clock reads {"hour": 8, "minute": 38}
